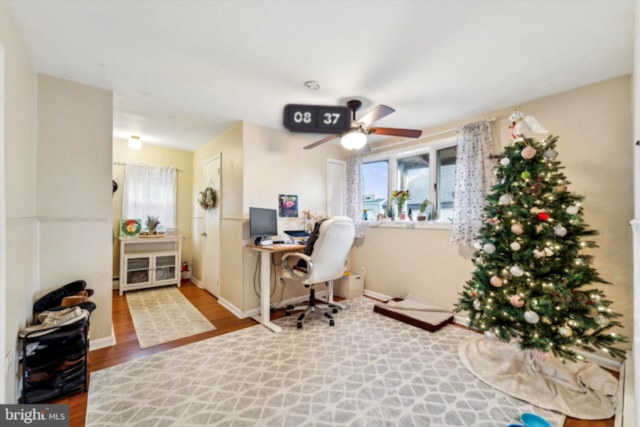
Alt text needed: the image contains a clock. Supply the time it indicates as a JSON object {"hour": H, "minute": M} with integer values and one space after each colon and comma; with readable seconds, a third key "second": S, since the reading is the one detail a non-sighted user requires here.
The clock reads {"hour": 8, "minute": 37}
